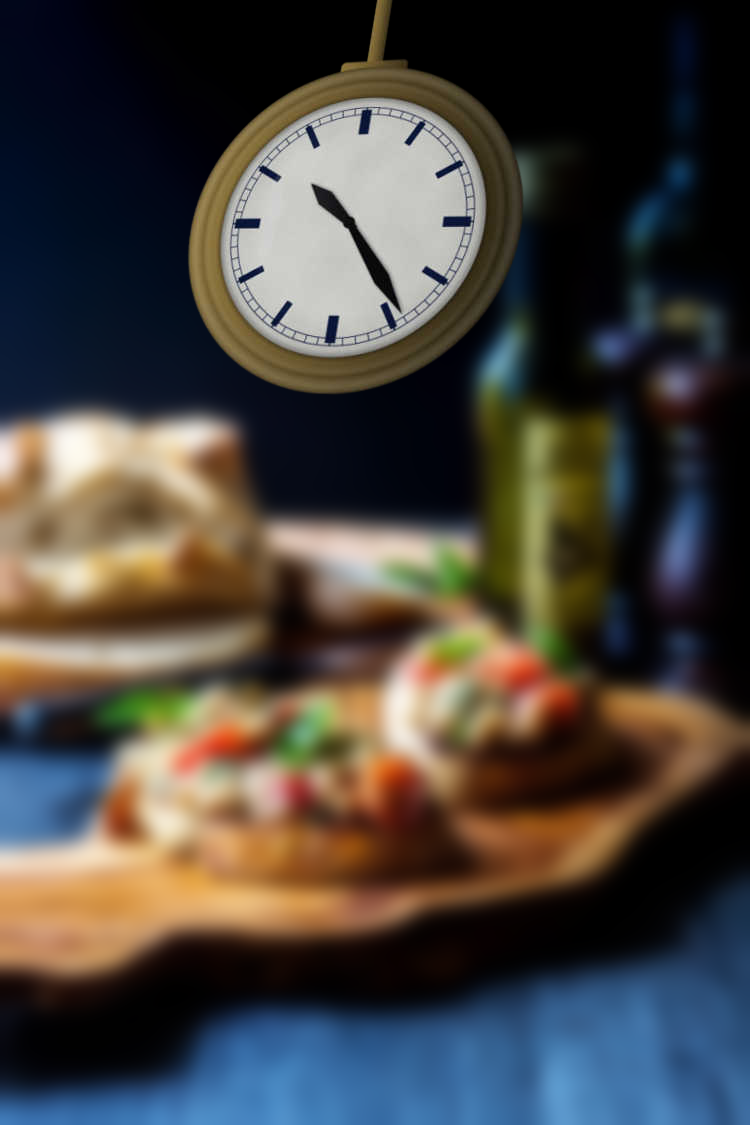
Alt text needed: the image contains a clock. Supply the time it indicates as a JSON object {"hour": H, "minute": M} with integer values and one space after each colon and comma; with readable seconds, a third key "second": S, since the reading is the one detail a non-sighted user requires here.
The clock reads {"hour": 10, "minute": 24}
